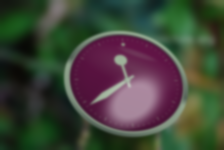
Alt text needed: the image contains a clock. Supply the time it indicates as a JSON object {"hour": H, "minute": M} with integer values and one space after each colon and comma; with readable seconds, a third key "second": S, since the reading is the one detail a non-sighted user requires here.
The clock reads {"hour": 11, "minute": 39}
